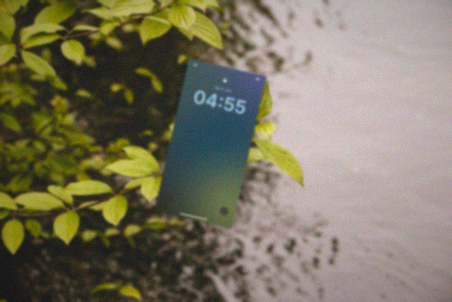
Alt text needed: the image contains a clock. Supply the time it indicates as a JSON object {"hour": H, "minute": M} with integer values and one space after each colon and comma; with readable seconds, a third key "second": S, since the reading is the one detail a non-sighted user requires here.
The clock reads {"hour": 4, "minute": 55}
